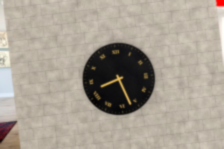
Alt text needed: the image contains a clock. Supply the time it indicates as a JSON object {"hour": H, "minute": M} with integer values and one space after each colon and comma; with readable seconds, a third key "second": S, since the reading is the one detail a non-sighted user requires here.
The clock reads {"hour": 8, "minute": 27}
